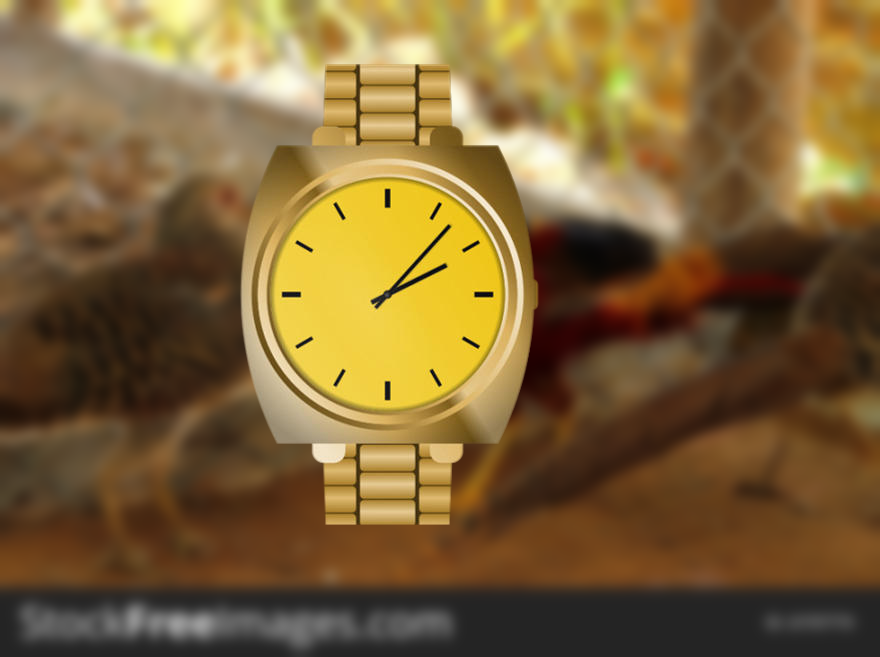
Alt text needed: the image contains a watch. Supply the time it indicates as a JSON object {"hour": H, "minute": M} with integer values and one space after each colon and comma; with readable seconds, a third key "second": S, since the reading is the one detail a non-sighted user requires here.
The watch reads {"hour": 2, "minute": 7}
